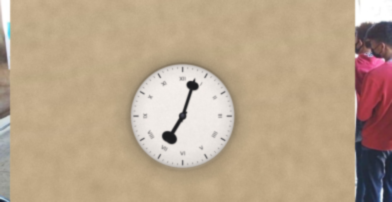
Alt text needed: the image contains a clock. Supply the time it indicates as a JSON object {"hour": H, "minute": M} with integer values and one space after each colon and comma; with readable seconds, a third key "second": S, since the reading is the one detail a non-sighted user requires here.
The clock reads {"hour": 7, "minute": 3}
